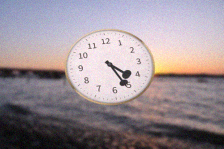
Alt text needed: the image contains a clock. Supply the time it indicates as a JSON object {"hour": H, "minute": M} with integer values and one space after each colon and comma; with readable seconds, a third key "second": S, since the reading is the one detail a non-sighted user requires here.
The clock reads {"hour": 4, "minute": 26}
